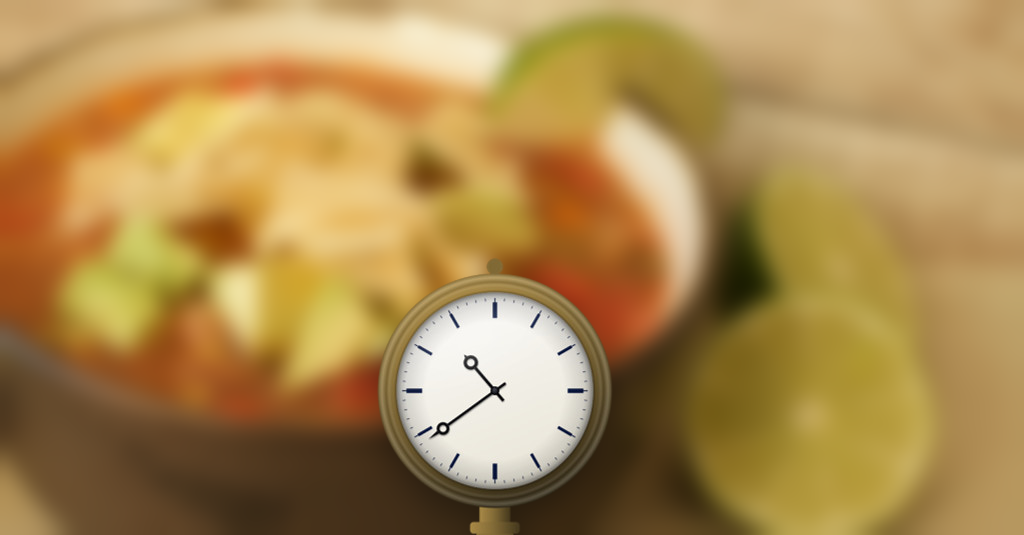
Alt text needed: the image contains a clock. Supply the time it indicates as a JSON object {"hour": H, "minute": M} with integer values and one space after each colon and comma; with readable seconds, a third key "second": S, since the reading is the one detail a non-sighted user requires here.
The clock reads {"hour": 10, "minute": 39}
